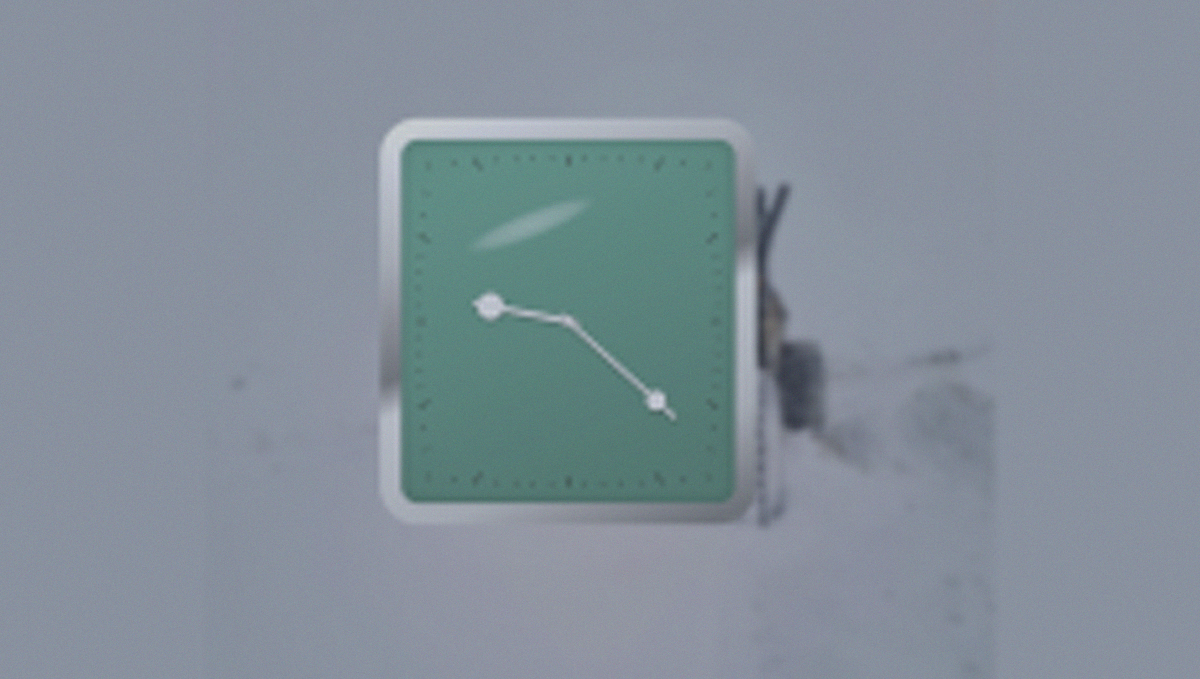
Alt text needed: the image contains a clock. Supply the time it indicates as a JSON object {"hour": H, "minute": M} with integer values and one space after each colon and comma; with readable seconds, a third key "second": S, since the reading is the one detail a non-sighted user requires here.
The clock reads {"hour": 9, "minute": 22}
